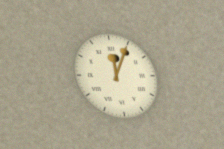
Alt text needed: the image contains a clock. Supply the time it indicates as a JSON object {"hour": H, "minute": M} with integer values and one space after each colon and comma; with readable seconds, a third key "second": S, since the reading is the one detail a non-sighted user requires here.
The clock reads {"hour": 12, "minute": 5}
